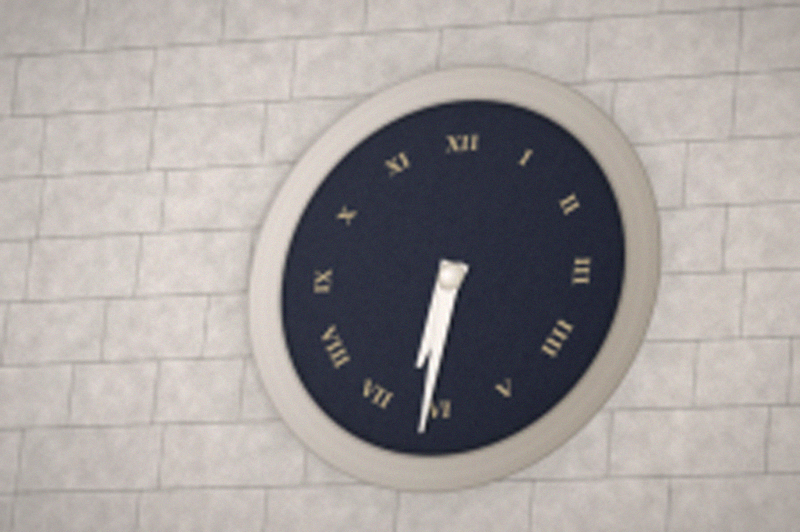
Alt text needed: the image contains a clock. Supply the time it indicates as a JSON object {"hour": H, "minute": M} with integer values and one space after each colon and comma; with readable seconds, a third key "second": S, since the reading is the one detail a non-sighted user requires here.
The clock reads {"hour": 6, "minute": 31}
